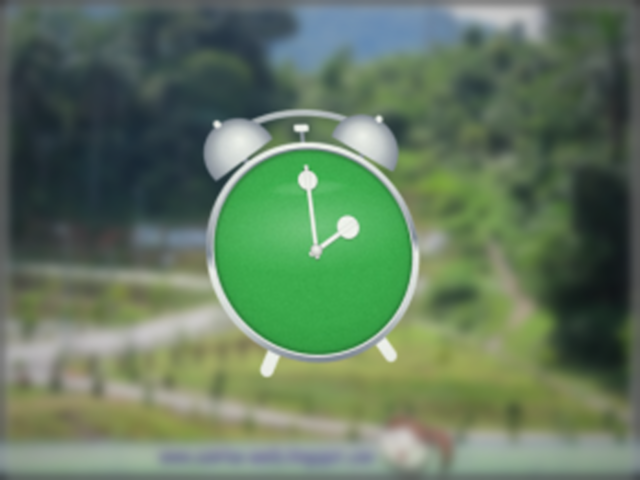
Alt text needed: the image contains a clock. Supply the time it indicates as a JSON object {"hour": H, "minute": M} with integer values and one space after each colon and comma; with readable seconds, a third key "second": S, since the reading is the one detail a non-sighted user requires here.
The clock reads {"hour": 2, "minute": 0}
